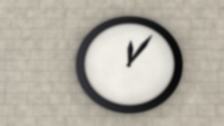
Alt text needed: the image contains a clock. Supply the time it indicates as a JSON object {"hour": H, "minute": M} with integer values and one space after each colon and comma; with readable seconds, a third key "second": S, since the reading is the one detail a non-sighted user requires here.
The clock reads {"hour": 12, "minute": 6}
